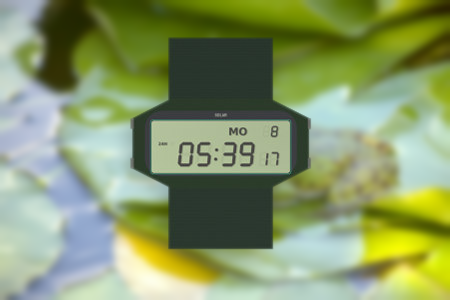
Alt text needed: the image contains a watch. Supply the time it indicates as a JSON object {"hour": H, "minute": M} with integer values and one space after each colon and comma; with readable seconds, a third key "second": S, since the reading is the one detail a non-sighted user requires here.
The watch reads {"hour": 5, "minute": 39, "second": 17}
